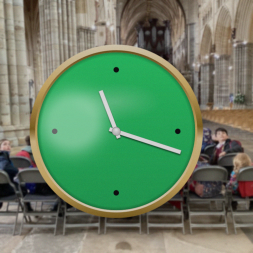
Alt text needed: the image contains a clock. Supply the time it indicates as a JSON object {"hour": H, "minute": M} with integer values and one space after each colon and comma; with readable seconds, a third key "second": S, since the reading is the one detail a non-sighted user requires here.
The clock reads {"hour": 11, "minute": 18}
